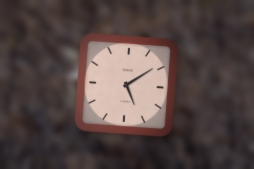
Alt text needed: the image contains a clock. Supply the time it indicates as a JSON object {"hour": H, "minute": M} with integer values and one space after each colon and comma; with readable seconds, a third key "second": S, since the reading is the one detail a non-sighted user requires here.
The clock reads {"hour": 5, "minute": 9}
